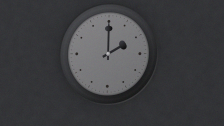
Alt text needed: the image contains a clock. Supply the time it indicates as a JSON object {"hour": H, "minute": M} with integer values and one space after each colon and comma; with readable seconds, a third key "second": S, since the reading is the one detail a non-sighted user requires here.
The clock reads {"hour": 2, "minute": 0}
